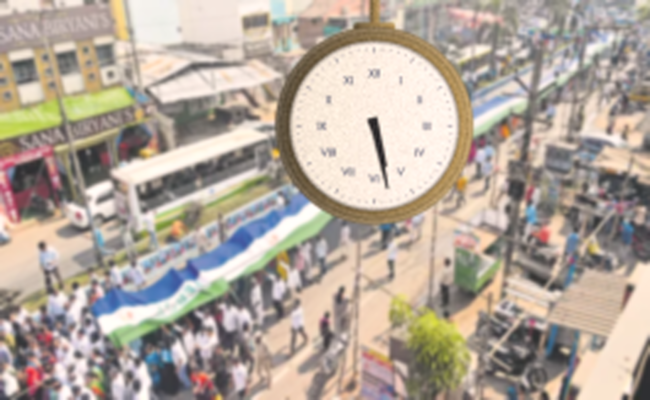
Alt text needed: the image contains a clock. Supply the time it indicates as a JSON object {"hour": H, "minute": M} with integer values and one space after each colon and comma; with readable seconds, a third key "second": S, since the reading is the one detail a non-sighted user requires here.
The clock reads {"hour": 5, "minute": 28}
